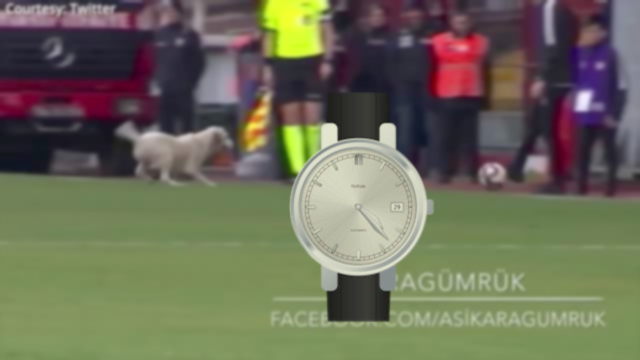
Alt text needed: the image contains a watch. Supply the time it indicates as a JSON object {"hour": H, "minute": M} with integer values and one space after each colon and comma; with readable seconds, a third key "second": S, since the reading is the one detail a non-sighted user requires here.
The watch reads {"hour": 4, "minute": 23}
